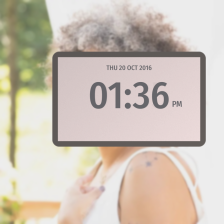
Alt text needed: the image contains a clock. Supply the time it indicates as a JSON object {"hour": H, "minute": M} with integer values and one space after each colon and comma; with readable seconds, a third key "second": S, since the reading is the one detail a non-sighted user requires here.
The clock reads {"hour": 1, "minute": 36}
